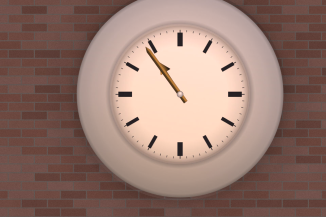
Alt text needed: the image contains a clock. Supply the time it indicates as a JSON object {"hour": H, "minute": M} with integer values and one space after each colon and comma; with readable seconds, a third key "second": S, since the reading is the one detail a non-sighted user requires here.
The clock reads {"hour": 10, "minute": 54}
